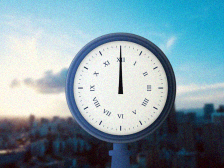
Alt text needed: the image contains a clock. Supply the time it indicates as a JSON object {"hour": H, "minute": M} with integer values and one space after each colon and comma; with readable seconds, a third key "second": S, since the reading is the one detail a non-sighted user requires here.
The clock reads {"hour": 12, "minute": 0}
